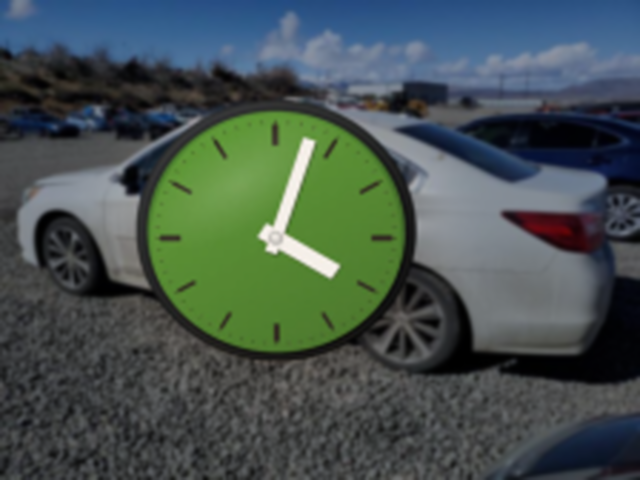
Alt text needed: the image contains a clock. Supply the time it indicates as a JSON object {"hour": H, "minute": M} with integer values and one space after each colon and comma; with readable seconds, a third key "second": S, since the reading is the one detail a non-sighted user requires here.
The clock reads {"hour": 4, "minute": 3}
